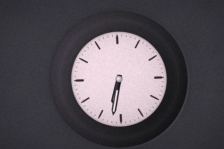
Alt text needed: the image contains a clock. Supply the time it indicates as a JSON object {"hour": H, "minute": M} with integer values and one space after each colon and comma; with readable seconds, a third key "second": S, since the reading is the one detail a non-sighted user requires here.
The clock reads {"hour": 6, "minute": 32}
